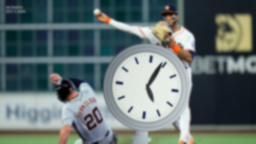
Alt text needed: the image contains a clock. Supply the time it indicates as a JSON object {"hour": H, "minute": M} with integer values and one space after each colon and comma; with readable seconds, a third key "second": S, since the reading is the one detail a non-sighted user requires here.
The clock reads {"hour": 5, "minute": 4}
